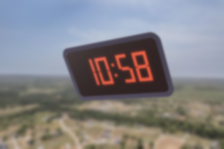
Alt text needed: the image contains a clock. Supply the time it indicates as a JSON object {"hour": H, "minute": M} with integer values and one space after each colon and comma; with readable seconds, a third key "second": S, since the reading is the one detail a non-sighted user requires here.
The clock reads {"hour": 10, "minute": 58}
